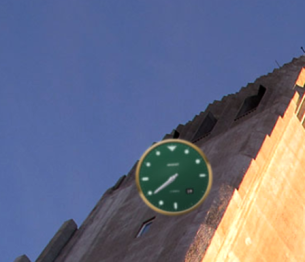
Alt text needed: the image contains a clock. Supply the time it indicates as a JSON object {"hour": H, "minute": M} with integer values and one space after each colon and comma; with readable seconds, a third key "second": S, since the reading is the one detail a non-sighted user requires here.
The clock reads {"hour": 7, "minute": 39}
